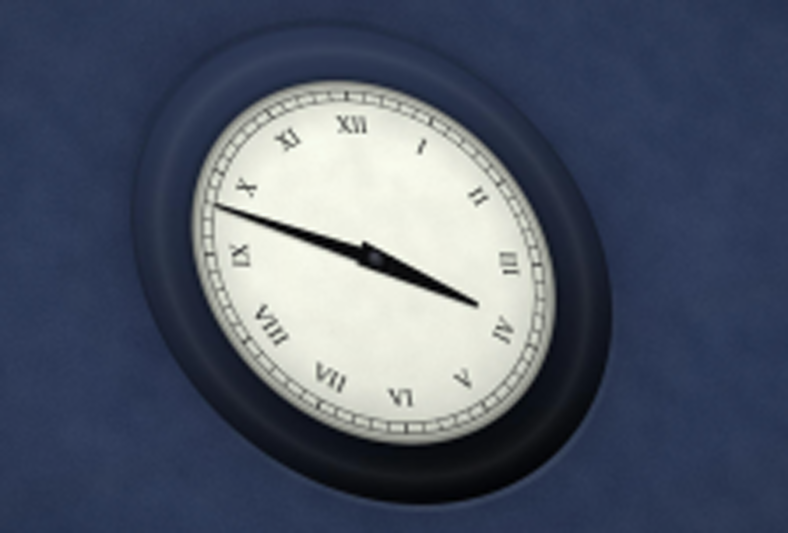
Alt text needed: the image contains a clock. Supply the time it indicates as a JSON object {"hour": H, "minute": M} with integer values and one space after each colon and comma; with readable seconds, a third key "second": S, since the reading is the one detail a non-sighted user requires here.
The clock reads {"hour": 3, "minute": 48}
